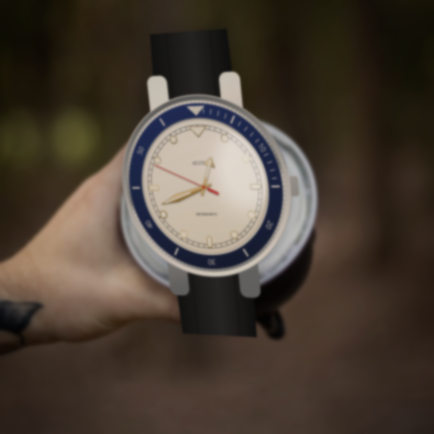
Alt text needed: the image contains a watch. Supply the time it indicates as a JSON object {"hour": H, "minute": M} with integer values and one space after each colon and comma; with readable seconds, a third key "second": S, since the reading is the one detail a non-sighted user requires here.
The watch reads {"hour": 12, "minute": 41, "second": 49}
